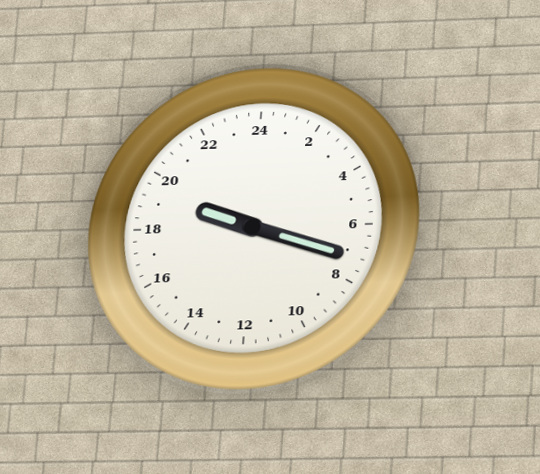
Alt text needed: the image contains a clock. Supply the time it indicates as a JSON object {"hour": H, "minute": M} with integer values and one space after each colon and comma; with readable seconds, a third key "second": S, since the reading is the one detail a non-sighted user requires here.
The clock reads {"hour": 19, "minute": 18}
